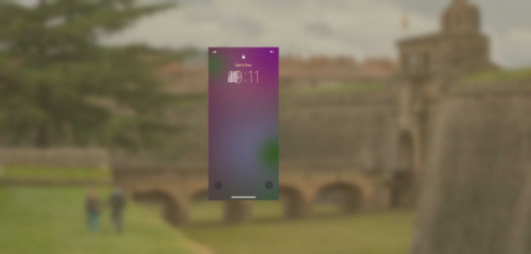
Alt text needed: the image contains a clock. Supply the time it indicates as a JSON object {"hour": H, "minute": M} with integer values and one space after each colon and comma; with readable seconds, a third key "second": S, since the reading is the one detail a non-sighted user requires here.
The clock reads {"hour": 19, "minute": 11}
